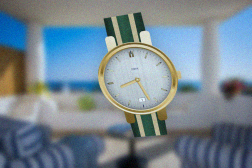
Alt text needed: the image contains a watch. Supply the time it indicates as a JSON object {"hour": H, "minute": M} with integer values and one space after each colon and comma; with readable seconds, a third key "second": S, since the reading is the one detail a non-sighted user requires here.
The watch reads {"hour": 8, "minute": 27}
